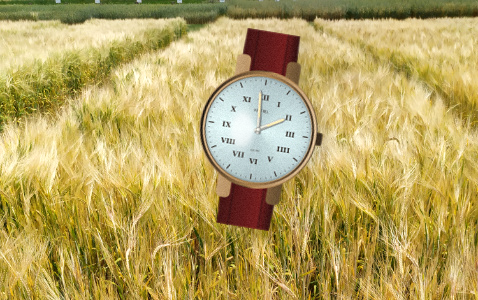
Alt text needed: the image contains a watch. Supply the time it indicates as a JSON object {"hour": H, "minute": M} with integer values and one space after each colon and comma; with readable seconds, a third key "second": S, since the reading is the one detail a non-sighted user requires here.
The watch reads {"hour": 1, "minute": 59}
